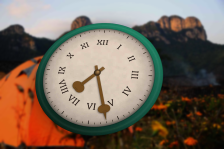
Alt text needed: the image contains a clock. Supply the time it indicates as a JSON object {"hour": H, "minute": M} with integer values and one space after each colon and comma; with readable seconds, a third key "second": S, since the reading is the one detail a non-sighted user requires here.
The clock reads {"hour": 7, "minute": 27}
